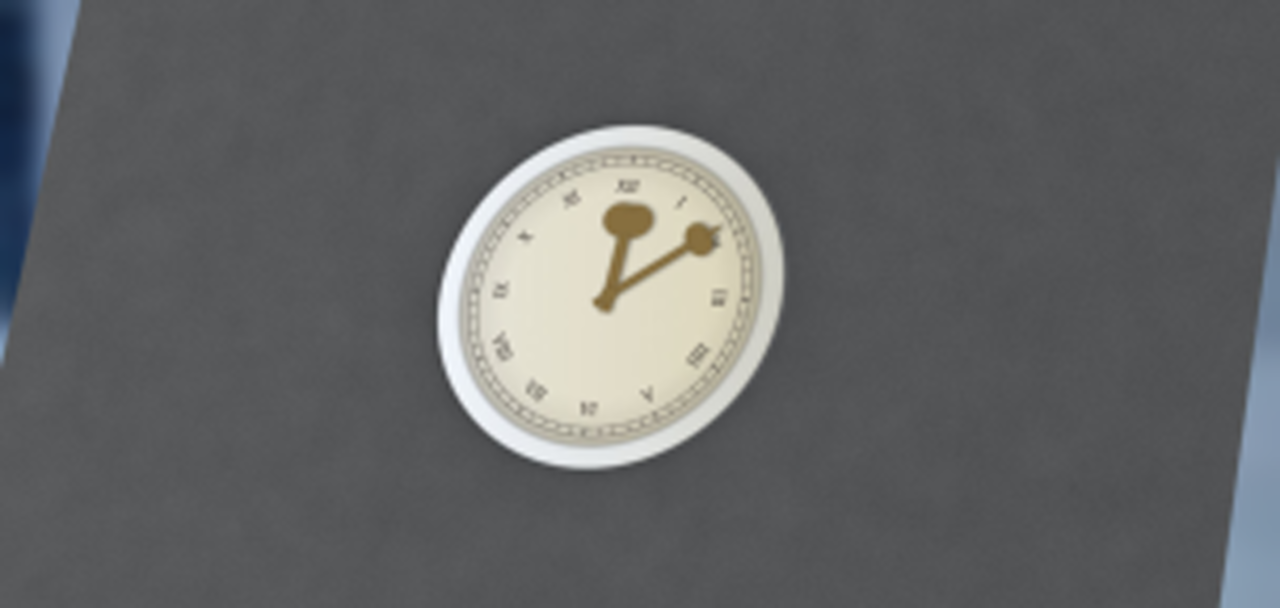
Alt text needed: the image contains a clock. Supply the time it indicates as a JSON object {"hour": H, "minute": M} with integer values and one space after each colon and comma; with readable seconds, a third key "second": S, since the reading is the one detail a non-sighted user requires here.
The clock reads {"hour": 12, "minute": 9}
